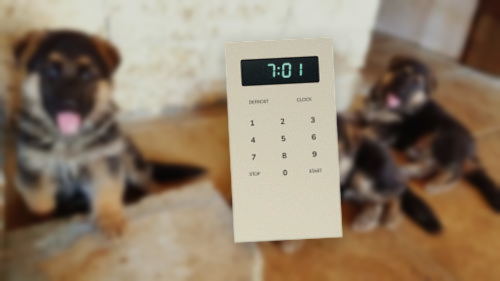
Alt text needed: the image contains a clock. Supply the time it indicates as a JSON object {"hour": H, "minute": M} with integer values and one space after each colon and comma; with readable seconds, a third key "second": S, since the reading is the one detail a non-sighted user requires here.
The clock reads {"hour": 7, "minute": 1}
